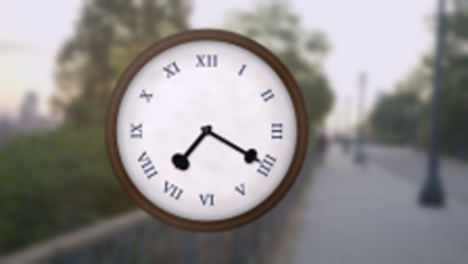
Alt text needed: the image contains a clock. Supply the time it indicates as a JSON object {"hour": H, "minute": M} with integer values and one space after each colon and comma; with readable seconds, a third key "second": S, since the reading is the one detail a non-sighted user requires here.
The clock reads {"hour": 7, "minute": 20}
